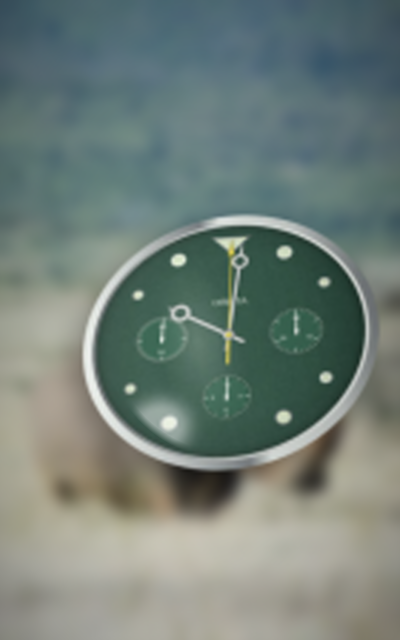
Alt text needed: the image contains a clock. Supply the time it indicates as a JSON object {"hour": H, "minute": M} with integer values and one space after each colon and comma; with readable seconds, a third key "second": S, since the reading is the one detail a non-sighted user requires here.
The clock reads {"hour": 10, "minute": 1}
